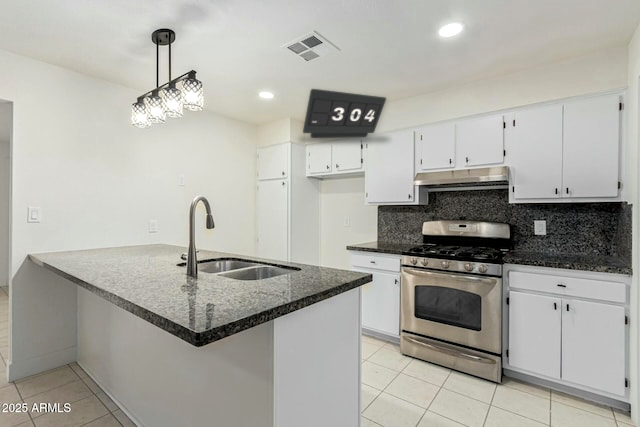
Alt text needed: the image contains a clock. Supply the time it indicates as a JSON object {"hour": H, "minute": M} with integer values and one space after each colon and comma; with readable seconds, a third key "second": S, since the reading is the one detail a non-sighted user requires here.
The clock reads {"hour": 3, "minute": 4}
